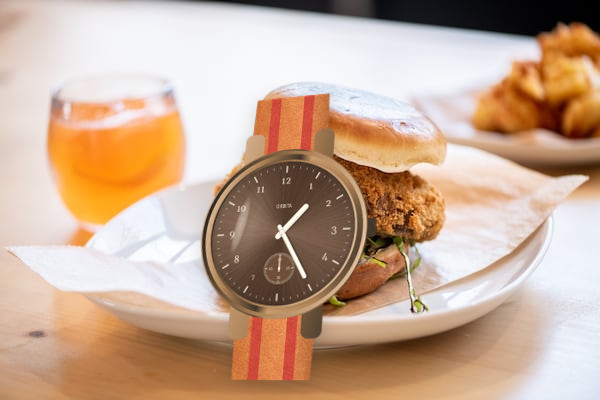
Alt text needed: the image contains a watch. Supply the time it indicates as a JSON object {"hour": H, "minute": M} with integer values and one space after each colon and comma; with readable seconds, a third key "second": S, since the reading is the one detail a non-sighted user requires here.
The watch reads {"hour": 1, "minute": 25}
